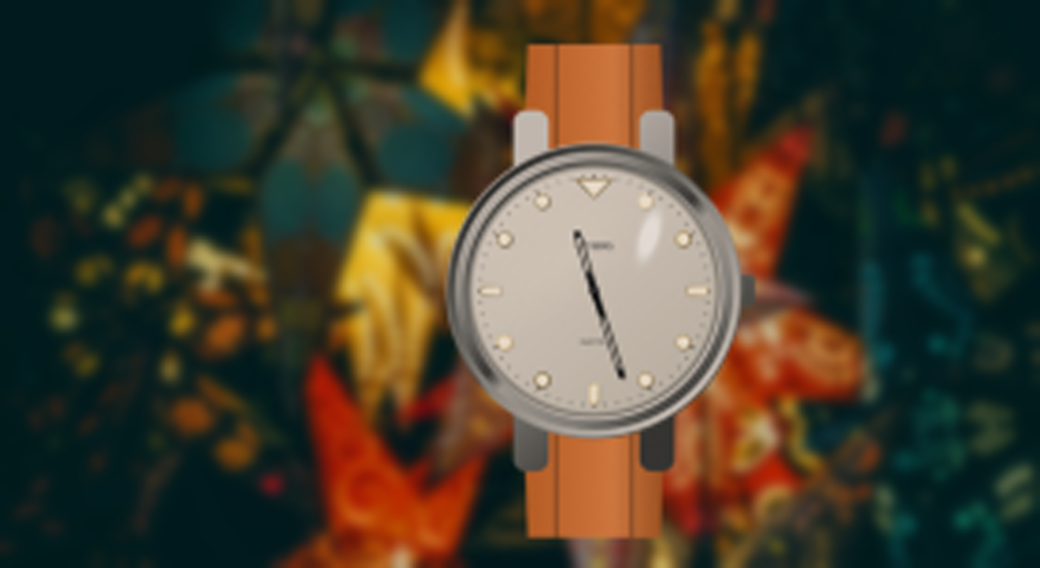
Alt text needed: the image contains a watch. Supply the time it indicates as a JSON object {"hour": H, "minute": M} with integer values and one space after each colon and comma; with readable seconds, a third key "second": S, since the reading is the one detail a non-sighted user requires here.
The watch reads {"hour": 11, "minute": 27}
